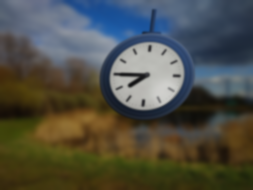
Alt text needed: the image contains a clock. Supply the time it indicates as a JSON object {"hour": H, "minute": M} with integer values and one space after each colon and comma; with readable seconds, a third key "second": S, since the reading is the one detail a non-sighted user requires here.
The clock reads {"hour": 7, "minute": 45}
